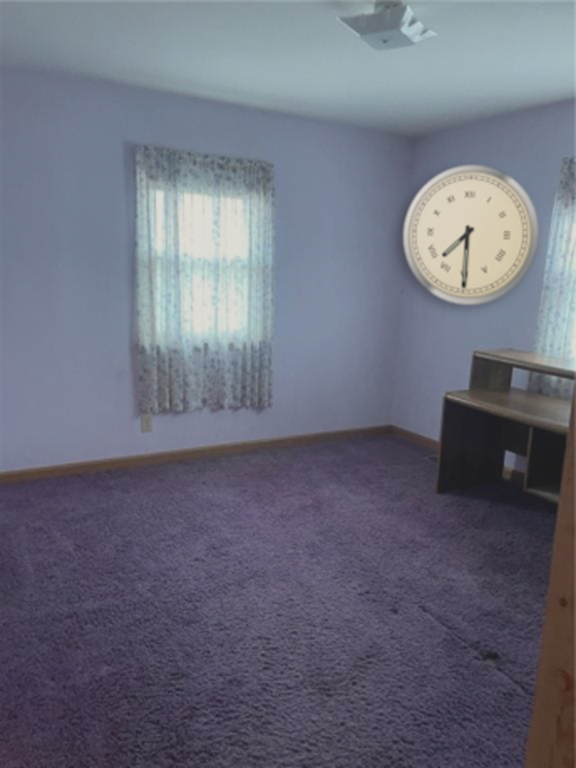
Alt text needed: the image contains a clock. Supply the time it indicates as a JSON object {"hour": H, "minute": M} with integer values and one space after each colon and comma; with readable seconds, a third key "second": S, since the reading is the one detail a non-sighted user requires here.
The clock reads {"hour": 7, "minute": 30}
